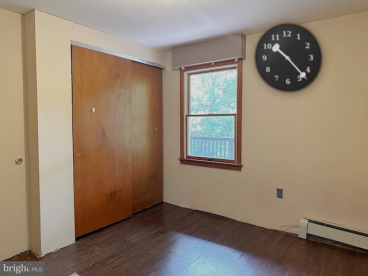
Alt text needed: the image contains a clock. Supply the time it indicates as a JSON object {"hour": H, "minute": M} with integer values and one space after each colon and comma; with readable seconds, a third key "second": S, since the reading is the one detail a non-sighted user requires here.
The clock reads {"hour": 10, "minute": 23}
